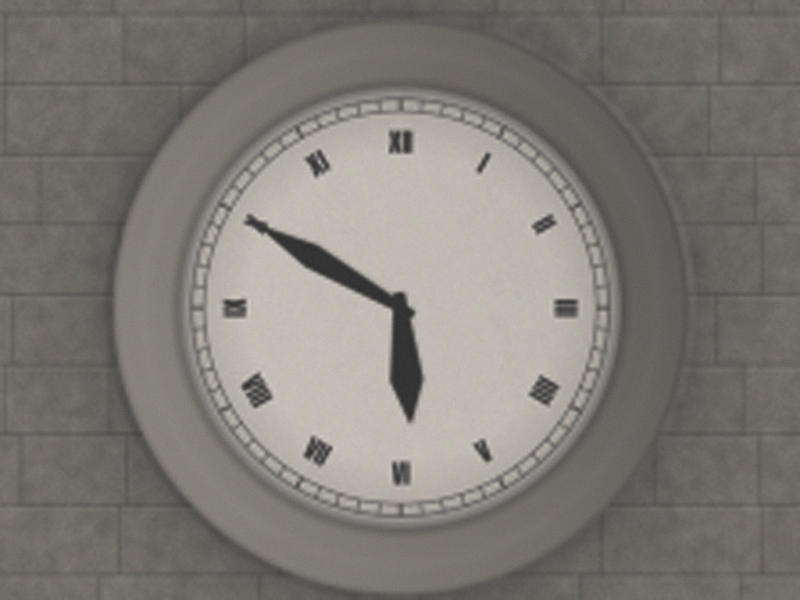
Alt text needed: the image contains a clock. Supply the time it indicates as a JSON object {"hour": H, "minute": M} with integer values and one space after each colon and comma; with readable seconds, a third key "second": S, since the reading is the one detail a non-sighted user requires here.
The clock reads {"hour": 5, "minute": 50}
